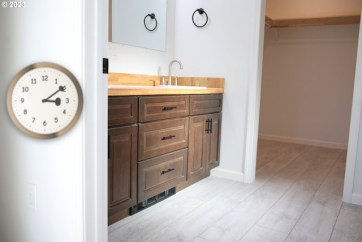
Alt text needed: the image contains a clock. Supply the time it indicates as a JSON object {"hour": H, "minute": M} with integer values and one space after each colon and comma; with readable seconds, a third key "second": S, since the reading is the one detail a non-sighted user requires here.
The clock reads {"hour": 3, "minute": 9}
